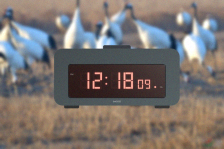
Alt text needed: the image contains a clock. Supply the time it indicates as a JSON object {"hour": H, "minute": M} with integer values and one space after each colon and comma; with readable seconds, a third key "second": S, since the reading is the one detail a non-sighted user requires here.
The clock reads {"hour": 12, "minute": 18, "second": 9}
